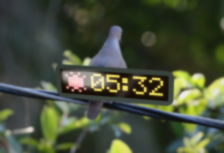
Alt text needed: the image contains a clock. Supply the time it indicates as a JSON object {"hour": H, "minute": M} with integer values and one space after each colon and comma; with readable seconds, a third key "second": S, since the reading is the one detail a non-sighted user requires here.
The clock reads {"hour": 5, "minute": 32}
